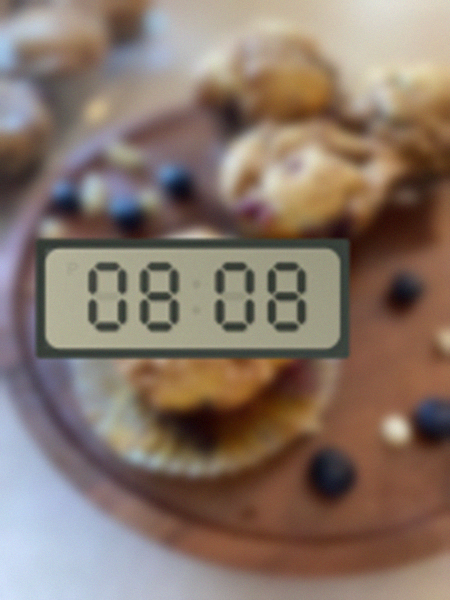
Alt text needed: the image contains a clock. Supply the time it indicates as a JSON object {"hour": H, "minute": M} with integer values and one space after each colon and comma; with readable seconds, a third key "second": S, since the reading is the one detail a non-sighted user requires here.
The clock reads {"hour": 8, "minute": 8}
